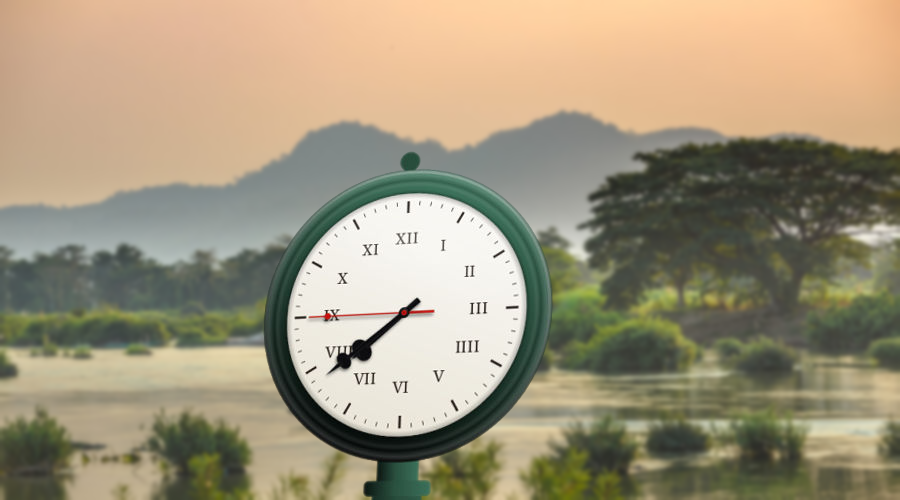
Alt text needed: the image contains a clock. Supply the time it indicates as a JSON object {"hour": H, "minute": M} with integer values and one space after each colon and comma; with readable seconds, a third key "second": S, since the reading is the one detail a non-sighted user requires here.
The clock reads {"hour": 7, "minute": 38, "second": 45}
